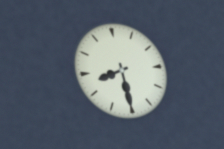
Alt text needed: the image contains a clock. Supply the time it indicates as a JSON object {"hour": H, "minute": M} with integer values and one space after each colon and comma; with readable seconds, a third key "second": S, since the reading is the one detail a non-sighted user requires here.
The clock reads {"hour": 8, "minute": 30}
